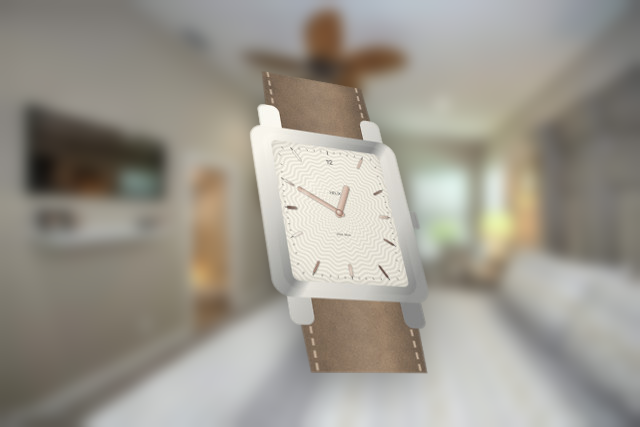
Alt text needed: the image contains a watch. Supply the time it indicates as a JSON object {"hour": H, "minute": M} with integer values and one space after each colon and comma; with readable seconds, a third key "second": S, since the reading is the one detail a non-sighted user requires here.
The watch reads {"hour": 12, "minute": 50}
